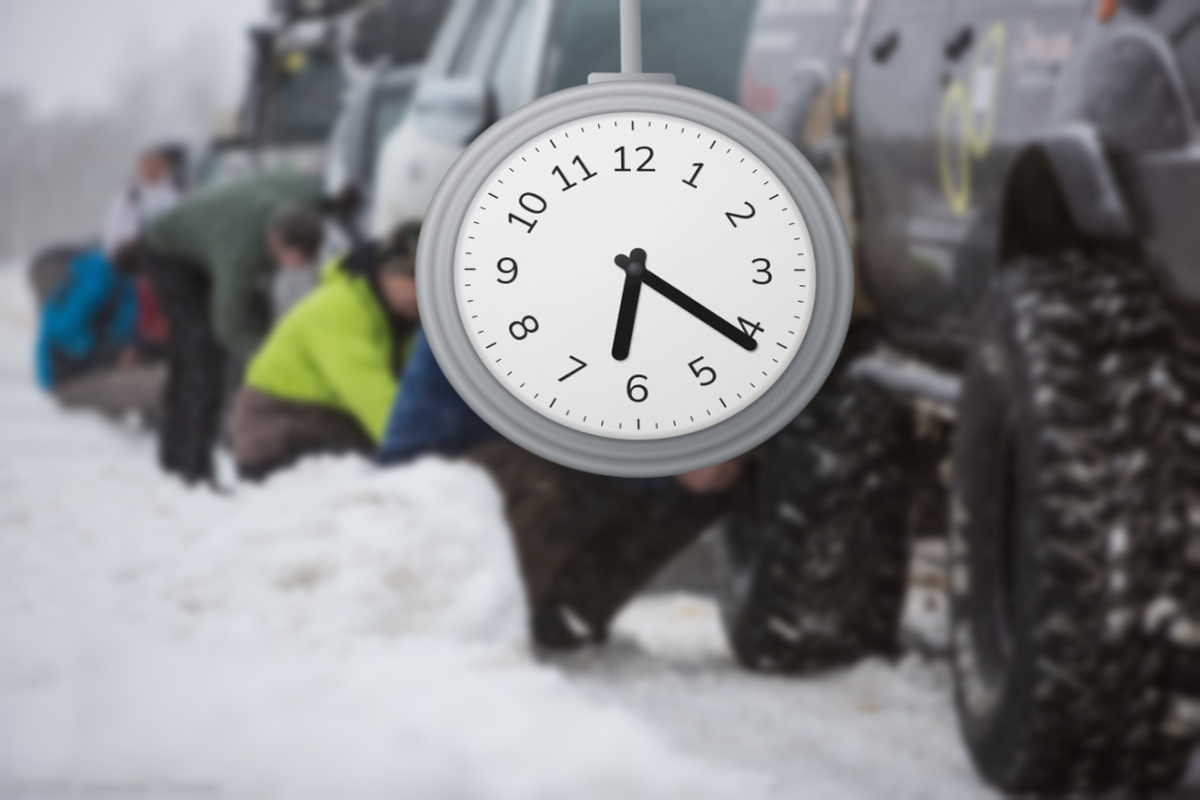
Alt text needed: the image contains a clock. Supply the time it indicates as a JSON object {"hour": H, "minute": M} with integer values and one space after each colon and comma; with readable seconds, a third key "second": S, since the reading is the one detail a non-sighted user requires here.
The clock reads {"hour": 6, "minute": 21}
